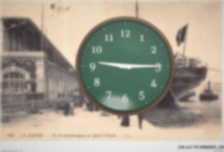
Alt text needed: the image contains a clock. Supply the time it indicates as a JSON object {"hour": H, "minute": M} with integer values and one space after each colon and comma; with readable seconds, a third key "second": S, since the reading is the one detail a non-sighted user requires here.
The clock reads {"hour": 9, "minute": 15}
